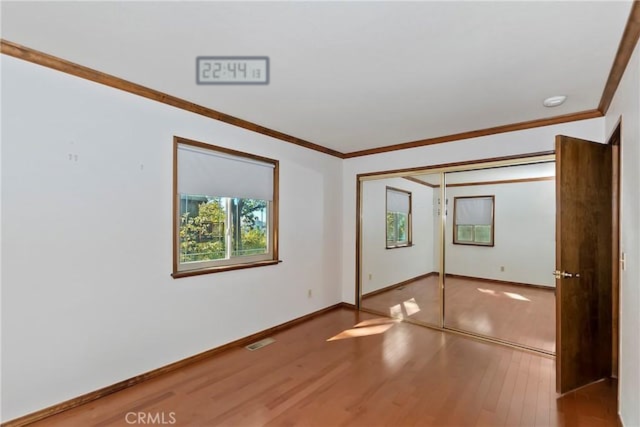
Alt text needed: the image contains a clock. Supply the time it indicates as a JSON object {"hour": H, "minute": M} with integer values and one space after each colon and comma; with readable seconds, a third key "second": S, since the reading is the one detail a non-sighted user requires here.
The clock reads {"hour": 22, "minute": 44}
